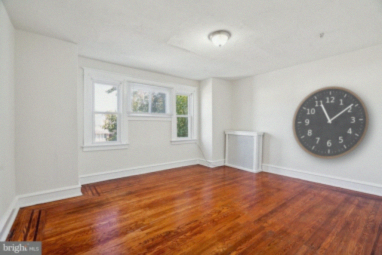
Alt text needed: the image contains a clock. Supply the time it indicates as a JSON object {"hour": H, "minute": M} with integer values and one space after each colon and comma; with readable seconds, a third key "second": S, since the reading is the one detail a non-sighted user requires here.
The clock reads {"hour": 11, "minute": 9}
